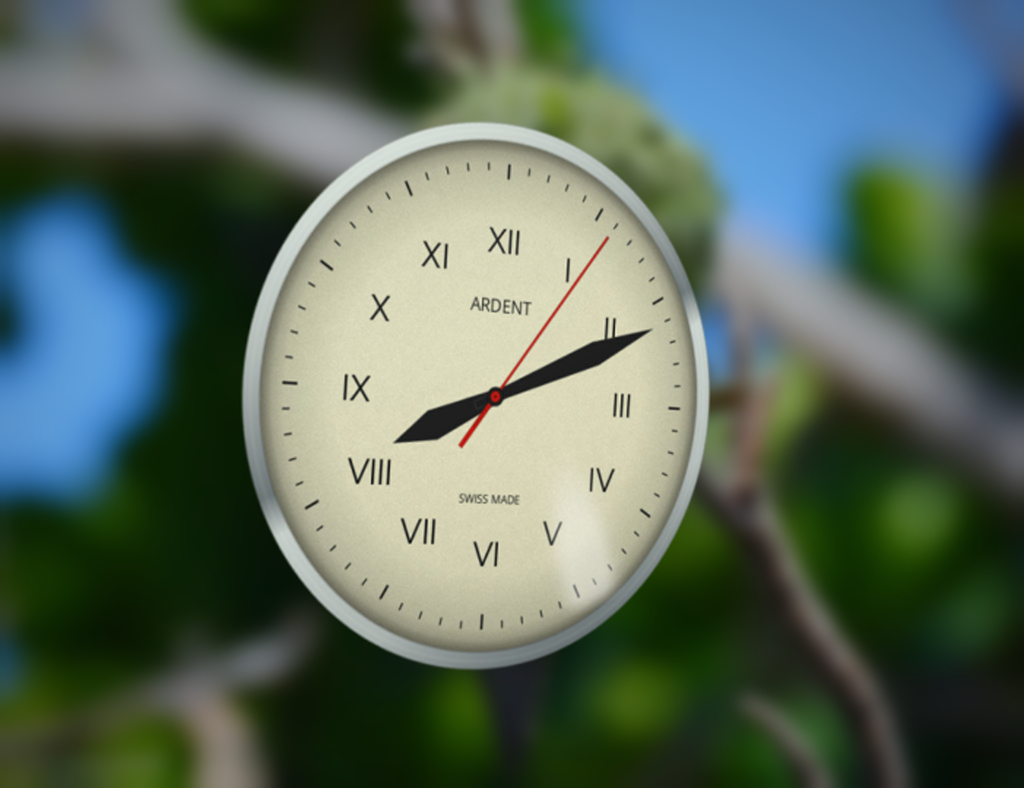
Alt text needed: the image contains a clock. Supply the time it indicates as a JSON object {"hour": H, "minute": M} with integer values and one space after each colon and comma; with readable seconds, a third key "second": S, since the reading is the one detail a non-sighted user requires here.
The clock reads {"hour": 8, "minute": 11, "second": 6}
